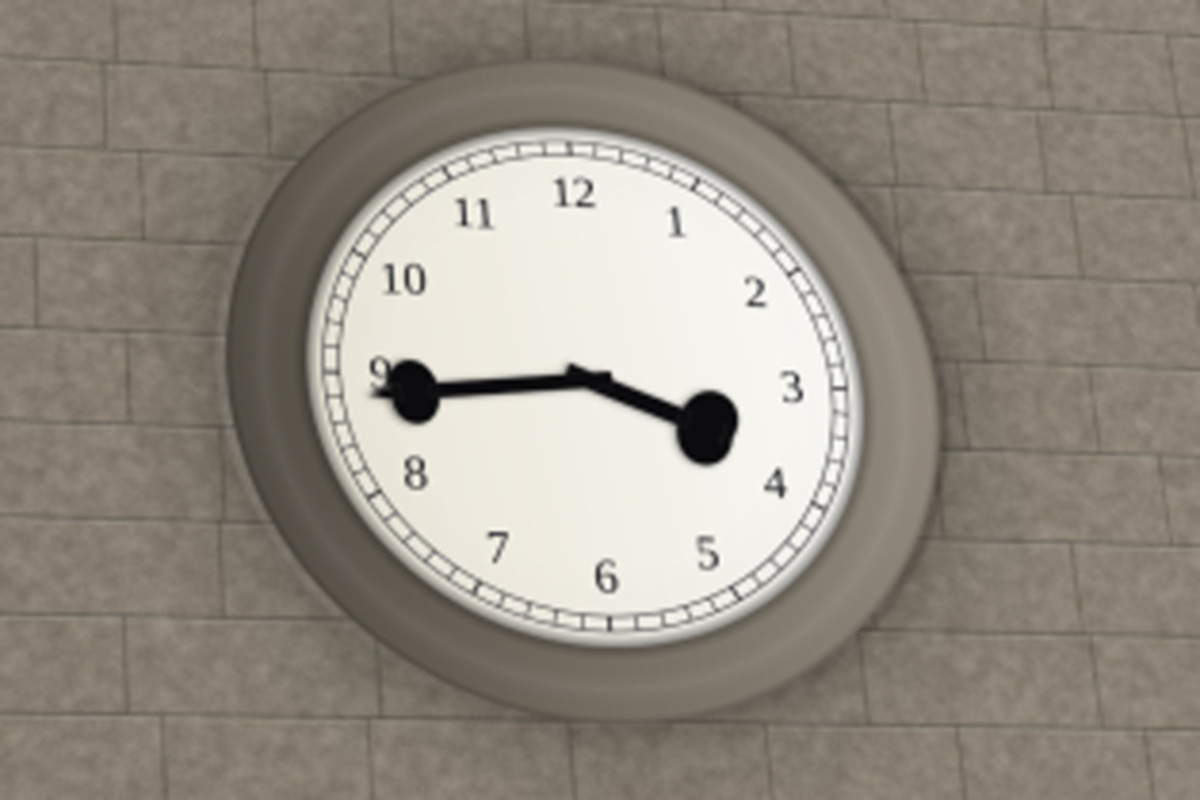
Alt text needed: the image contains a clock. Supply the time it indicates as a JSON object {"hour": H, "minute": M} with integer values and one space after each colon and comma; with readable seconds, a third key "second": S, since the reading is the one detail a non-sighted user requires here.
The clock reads {"hour": 3, "minute": 44}
